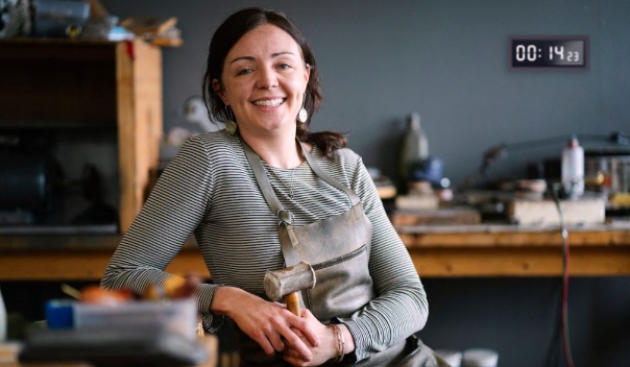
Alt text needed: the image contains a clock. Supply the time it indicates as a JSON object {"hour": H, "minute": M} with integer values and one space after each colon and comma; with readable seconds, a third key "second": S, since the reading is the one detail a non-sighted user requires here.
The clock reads {"hour": 0, "minute": 14}
